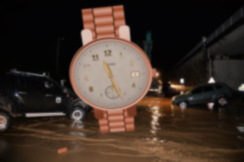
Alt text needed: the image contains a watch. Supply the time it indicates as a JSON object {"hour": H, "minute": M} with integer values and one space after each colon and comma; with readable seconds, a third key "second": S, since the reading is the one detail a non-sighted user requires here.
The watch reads {"hour": 11, "minute": 27}
